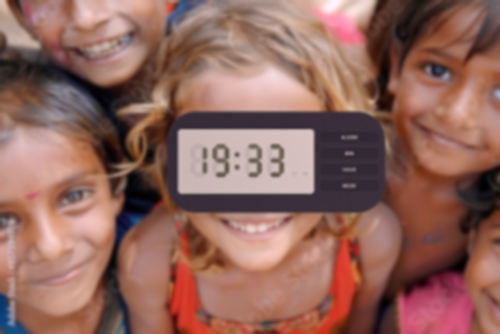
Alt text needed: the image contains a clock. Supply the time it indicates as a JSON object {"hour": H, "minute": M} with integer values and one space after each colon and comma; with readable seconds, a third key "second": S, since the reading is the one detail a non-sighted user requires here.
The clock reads {"hour": 19, "minute": 33}
